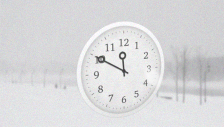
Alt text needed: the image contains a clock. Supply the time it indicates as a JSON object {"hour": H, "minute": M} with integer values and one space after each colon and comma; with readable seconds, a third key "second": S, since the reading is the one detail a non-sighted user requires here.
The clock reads {"hour": 11, "minute": 50}
